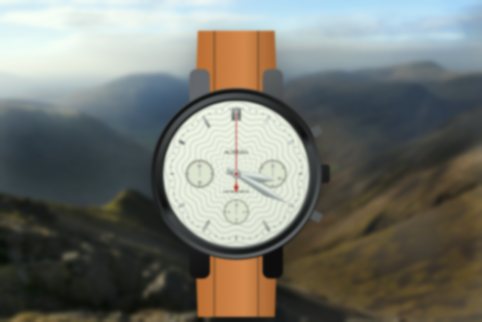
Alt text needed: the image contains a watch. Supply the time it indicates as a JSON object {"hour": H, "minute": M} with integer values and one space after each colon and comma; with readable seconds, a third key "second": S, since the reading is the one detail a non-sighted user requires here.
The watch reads {"hour": 3, "minute": 20}
